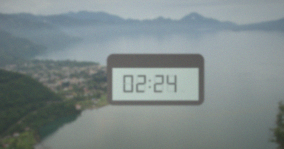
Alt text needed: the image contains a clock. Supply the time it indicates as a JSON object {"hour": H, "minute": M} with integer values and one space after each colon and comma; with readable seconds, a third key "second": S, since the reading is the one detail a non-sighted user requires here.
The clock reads {"hour": 2, "minute": 24}
